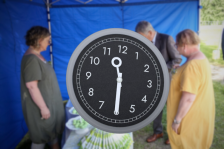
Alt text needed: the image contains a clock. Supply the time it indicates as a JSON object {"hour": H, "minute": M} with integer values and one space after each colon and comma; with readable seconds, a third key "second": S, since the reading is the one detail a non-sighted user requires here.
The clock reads {"hour": 11, "minute": 30}
